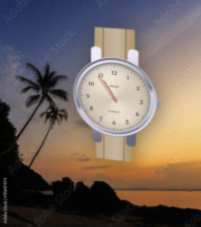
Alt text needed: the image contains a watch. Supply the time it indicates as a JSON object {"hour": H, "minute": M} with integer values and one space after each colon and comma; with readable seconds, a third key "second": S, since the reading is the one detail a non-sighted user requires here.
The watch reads {"hour": 10, "minute": 54}
